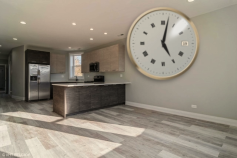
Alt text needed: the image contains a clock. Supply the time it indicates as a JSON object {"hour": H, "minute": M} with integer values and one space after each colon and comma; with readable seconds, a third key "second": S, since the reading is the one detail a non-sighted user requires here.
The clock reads {"hour": 5, "minute": 2}
